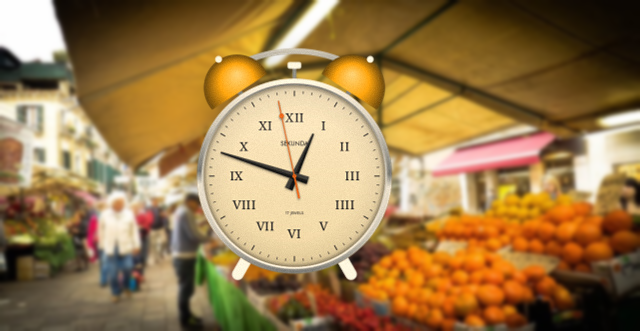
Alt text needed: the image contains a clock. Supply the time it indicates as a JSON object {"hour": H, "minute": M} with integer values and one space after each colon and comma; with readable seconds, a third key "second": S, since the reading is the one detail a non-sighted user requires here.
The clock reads {"hour": 12, "minute": 47, "second": 58}
